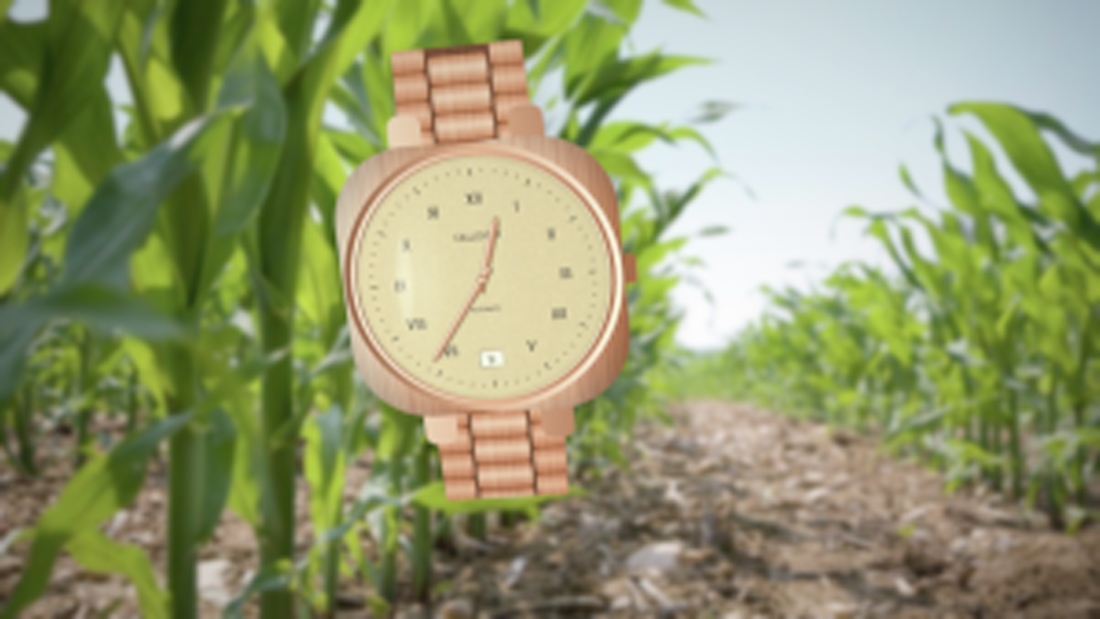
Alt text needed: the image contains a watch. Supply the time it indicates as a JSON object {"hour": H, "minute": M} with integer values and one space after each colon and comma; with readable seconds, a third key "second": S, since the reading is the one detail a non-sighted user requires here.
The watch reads {"hour": 12, "minute": 36}
